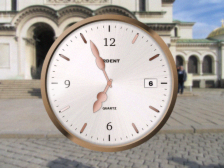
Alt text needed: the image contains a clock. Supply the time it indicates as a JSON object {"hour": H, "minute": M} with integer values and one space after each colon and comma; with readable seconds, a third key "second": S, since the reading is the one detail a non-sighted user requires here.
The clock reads {"hour": 6, "minute": 56}
